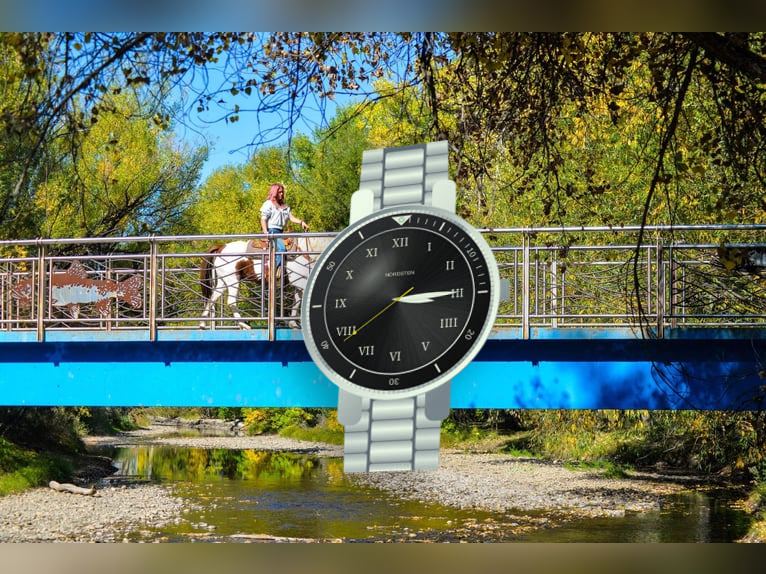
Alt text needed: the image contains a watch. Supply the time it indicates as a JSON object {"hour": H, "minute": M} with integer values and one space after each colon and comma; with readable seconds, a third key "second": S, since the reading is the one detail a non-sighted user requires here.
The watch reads {"hour": 3, "minute": 14, "second": 39}
